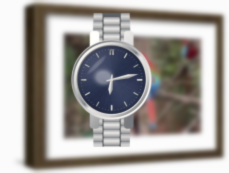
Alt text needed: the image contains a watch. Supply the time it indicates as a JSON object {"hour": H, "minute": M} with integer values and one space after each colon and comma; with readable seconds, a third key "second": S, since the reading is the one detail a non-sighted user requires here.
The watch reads {"hour": 6, "minute": 13}
